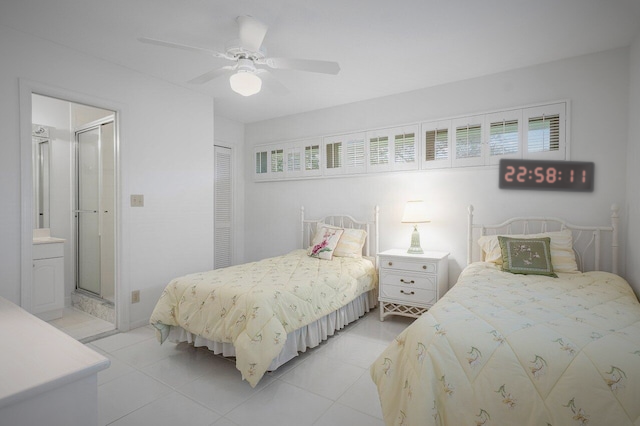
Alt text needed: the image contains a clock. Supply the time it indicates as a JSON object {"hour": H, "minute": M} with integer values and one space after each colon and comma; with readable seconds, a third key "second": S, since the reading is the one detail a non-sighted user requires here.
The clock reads {"hour": 22, "minute": 58, "second": 11}
